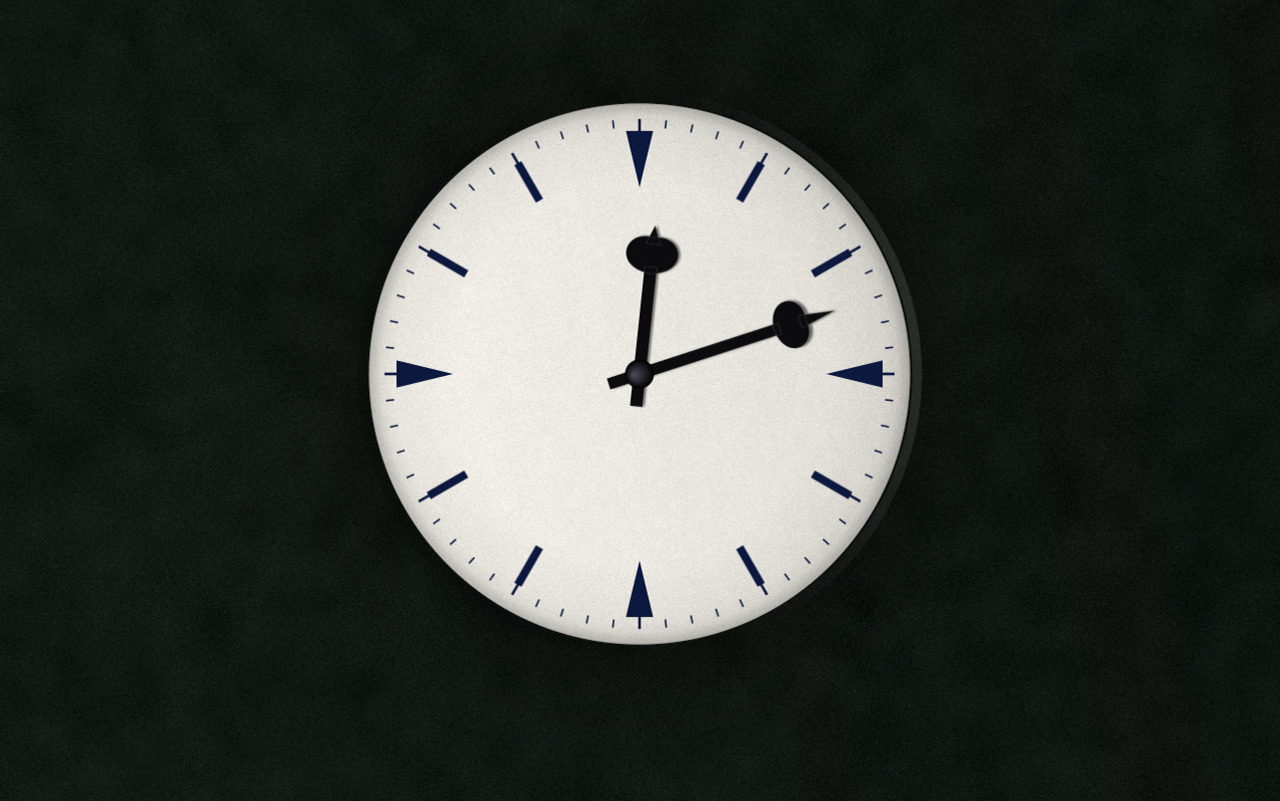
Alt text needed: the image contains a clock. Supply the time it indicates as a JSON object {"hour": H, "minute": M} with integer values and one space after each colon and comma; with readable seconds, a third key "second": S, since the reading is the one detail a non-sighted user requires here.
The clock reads {"hour": 12, "minute": 12}
